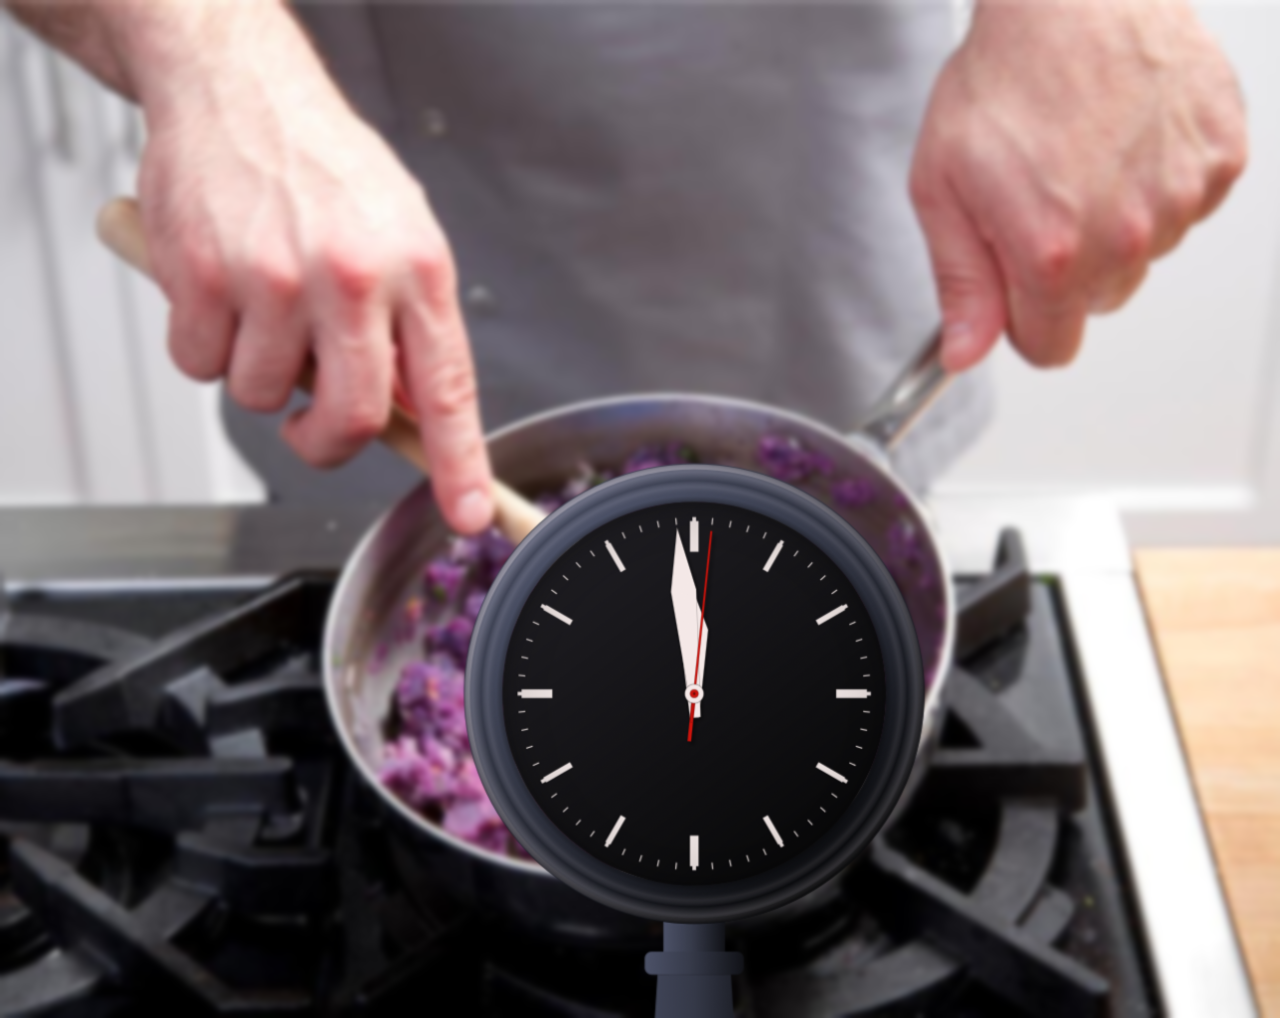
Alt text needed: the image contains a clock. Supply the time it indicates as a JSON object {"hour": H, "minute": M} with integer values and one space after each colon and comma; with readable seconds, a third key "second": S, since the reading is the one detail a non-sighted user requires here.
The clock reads {"hour": 11, "minute": 59, "second": 1}
